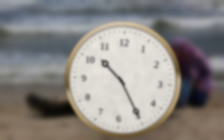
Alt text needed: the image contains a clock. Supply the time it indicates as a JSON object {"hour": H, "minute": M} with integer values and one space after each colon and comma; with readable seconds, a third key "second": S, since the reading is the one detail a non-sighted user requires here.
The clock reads {"hour": 10, "minute": 25}
